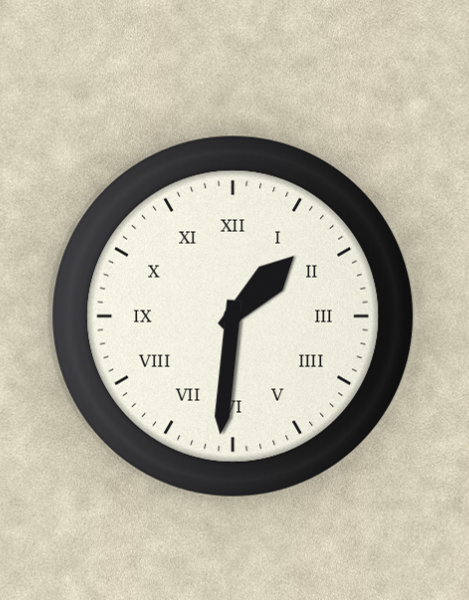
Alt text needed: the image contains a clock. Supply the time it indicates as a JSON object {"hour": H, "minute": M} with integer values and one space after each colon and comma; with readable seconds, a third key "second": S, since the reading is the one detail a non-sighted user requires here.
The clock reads {"hour": 1, "minute": 31}
